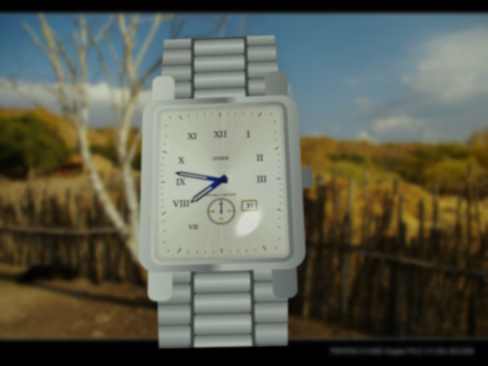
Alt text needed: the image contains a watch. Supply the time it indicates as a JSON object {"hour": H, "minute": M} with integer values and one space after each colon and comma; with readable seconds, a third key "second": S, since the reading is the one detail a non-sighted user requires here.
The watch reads {"hour": 7, "minute": 47}
